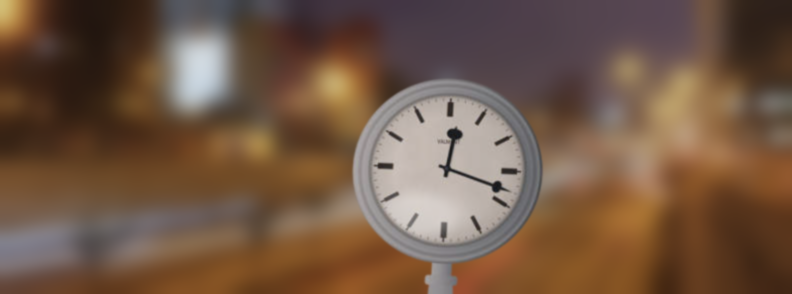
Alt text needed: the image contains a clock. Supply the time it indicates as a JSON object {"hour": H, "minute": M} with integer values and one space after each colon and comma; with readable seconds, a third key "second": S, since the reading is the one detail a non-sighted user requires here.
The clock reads {"hour": 12, "minute": 18}
